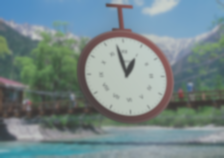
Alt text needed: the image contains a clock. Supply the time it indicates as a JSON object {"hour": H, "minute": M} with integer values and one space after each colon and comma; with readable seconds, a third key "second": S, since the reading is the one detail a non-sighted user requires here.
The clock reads {"hour": 12, "minute": 58}
